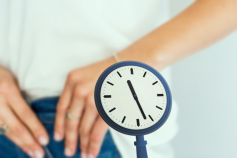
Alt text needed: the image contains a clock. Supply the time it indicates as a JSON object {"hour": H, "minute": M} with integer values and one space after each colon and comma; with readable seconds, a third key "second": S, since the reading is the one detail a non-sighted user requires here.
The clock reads {"hour": 11, "minute": 27}
